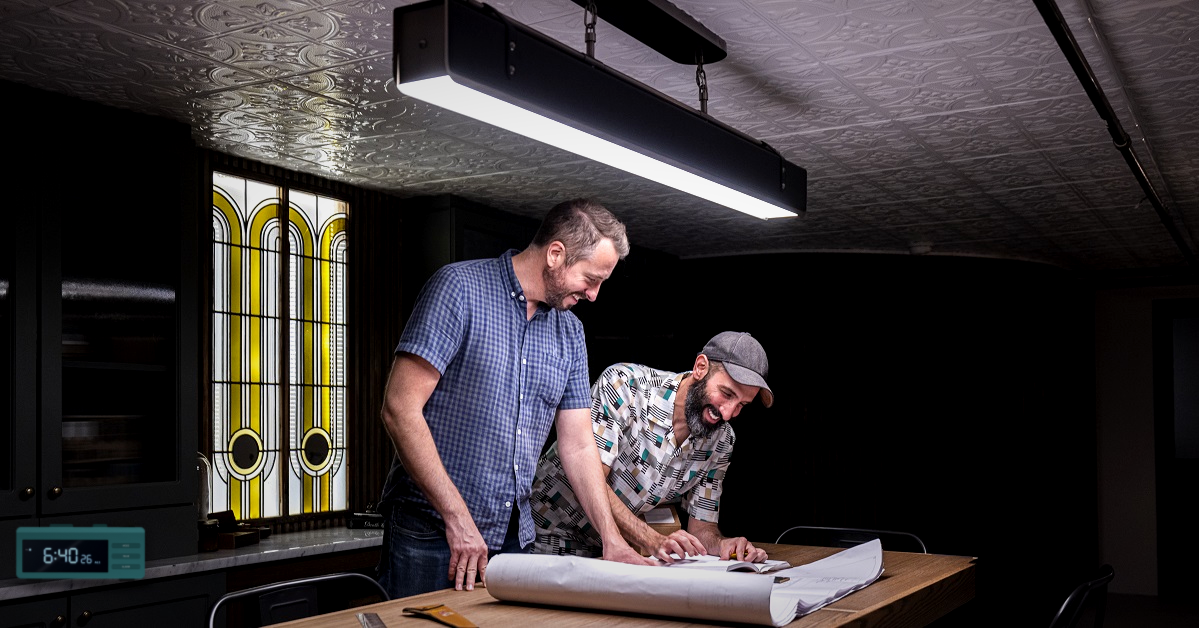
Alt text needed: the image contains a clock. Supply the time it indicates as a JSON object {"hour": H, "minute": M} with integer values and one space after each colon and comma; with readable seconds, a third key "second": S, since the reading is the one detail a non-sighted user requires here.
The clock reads {"hour": 6, "minute": 40}
